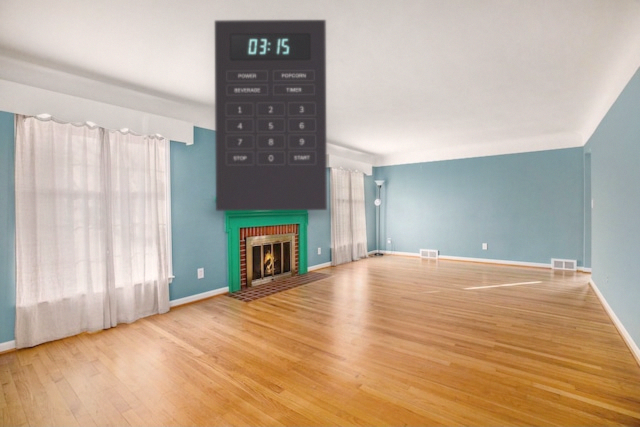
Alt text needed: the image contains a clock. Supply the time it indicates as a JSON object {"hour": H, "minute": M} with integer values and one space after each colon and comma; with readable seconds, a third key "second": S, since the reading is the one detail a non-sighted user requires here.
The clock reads {"hour": 3, "minute": 15}
